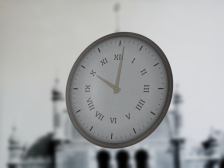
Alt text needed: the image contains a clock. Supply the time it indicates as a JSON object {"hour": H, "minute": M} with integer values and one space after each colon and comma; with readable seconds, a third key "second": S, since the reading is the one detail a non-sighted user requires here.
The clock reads {"hour": 10, "minute": 1}
